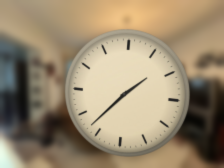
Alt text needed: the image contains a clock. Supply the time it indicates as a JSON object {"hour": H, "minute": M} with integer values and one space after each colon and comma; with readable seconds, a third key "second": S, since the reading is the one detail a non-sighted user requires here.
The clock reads {"hour": 1, "minute": 37}
